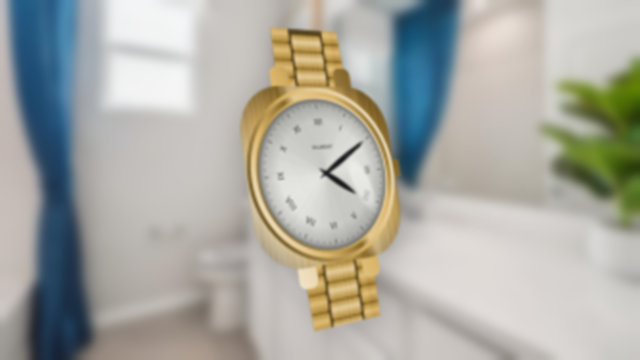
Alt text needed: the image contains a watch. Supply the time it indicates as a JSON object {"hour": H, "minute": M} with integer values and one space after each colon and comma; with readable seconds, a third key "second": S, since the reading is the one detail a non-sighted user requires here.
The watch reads {"hour": 4, "minute": 10}
